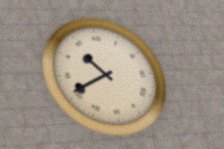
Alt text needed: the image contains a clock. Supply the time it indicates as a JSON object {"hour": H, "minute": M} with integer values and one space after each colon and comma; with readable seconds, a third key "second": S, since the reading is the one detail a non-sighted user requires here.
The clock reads {"hour": 10, "minute": 41}
